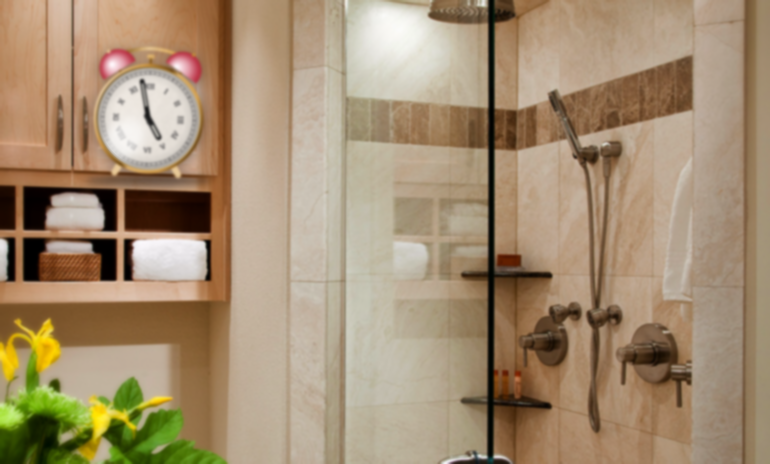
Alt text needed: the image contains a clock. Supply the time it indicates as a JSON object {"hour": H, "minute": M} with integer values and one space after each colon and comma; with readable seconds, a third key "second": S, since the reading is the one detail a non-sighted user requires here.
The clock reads {"hour": 4, "minute": 58}
